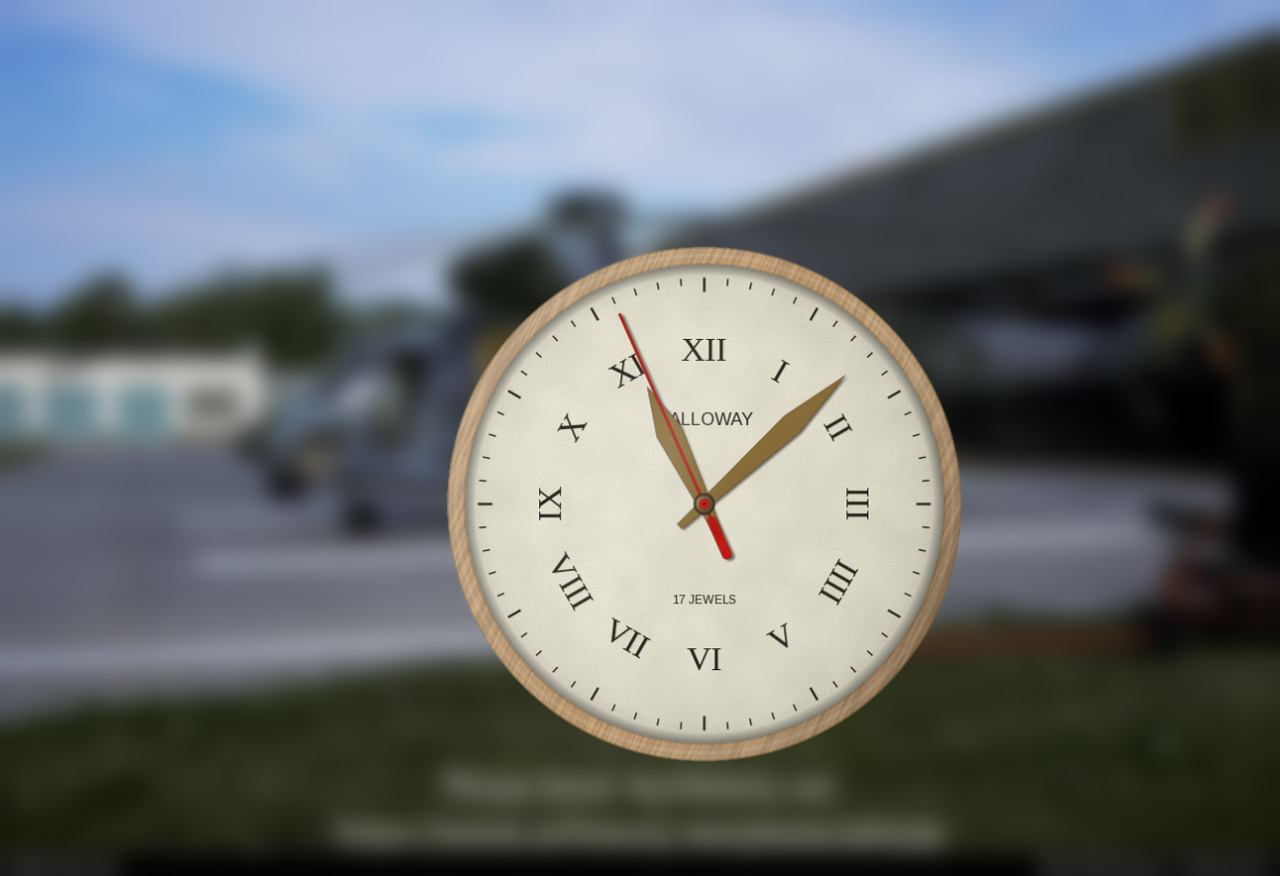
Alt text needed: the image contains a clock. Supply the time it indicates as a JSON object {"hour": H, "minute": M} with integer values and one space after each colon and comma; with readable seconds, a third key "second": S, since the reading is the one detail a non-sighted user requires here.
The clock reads {"hour": 11, "minute": 7, "second": 56}
